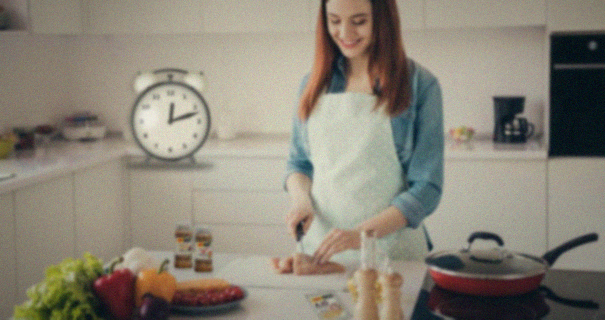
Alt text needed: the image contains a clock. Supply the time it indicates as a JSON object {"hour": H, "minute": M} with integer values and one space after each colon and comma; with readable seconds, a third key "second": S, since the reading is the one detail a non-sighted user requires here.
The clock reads {"hour": 12, "minute": 12}
